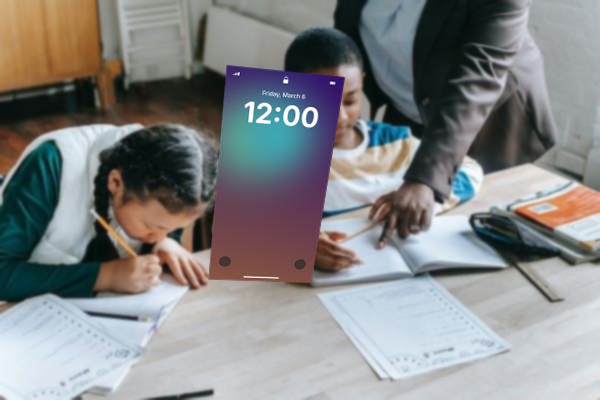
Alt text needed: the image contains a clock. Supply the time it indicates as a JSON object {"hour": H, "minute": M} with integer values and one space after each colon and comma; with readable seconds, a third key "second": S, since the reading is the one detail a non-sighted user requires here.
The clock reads {"hour": 12, "minute": 0}
